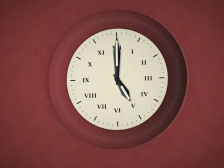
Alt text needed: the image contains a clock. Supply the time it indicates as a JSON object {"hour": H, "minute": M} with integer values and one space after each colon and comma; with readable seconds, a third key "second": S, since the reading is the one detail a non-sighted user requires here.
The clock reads {"hour": 5, "minute": 0}
